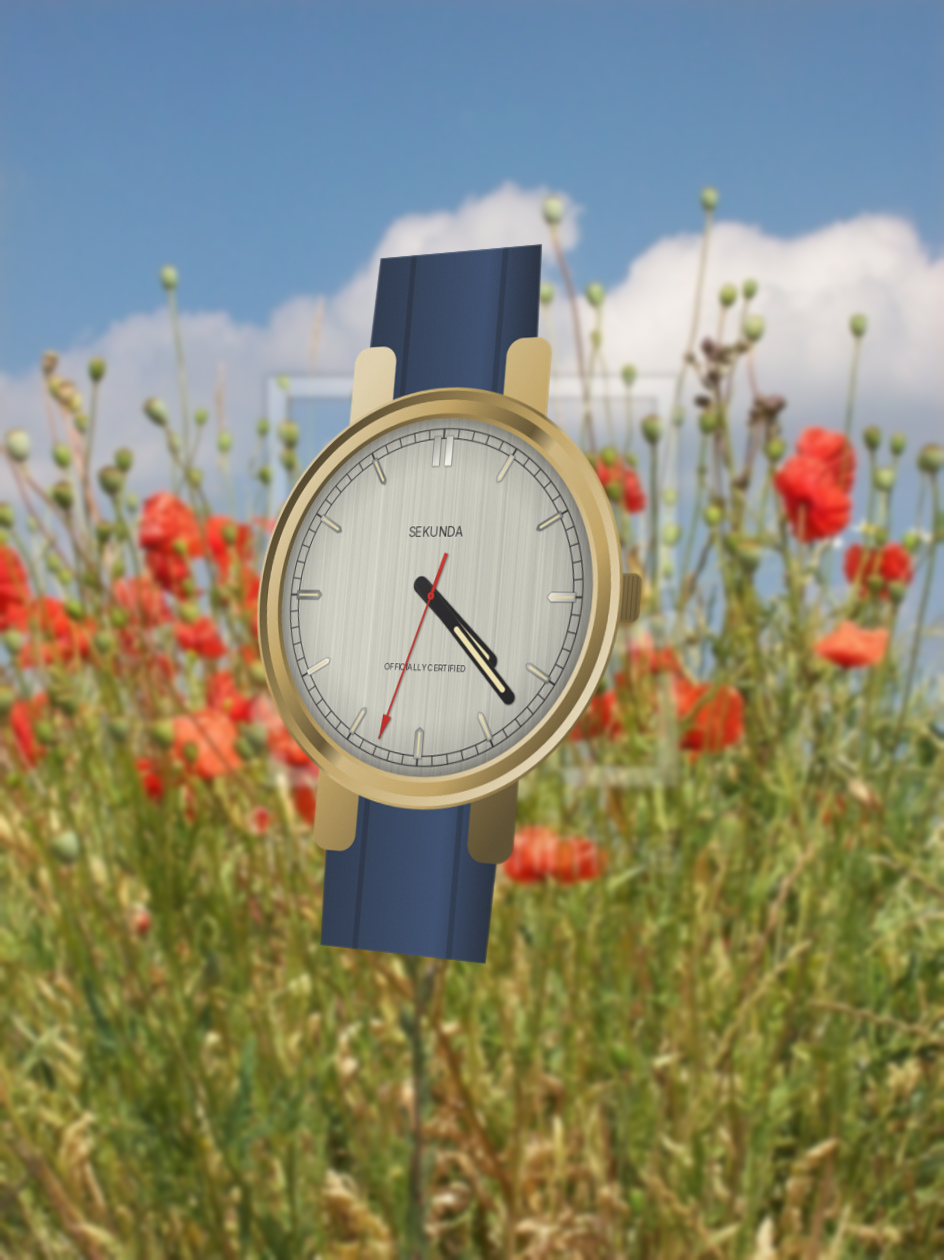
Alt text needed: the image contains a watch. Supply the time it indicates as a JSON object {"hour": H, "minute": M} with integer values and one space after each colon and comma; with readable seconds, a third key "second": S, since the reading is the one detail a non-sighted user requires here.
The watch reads {"hour": 4, "minute": 22, "second": 33}
